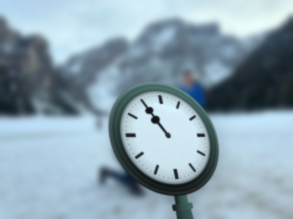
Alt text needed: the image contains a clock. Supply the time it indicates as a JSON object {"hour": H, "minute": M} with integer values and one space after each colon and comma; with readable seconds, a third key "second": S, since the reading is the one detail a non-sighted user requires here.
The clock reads {"hour": 10, "minute": 55}
